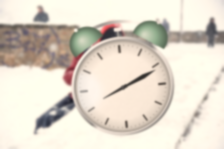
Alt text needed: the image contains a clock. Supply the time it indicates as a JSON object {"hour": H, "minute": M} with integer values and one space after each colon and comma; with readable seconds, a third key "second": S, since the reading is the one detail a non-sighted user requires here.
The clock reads {"hour": 8, "minute": 11}
